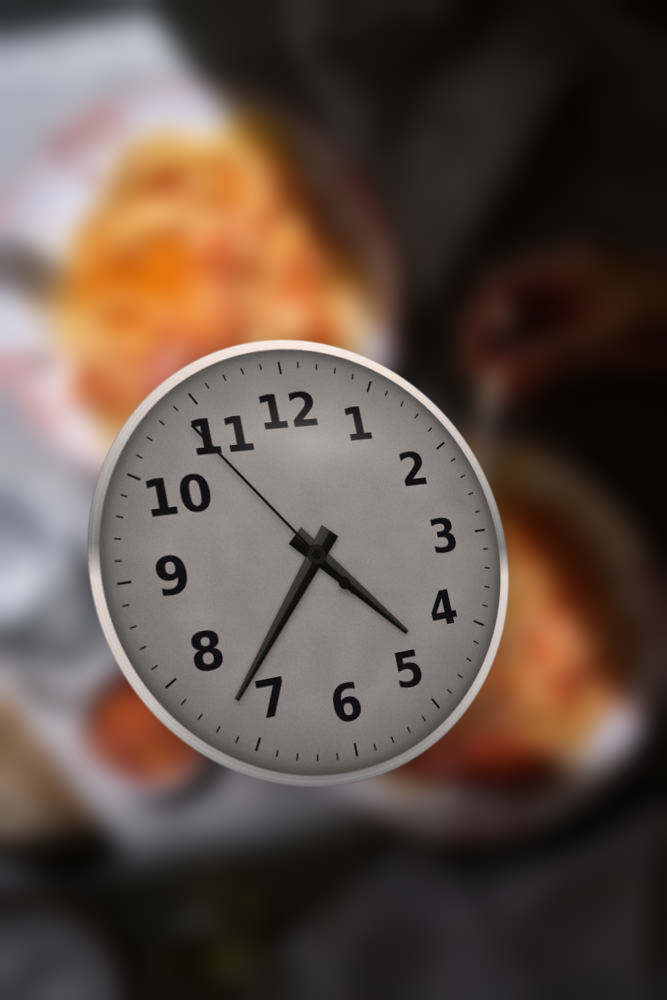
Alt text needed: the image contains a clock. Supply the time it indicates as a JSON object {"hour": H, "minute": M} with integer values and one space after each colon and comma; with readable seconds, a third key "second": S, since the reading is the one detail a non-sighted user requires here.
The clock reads {"hour": 4, "minute": 36, "second": 54}
